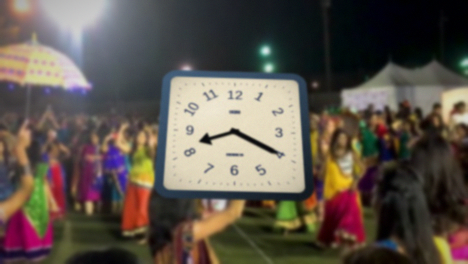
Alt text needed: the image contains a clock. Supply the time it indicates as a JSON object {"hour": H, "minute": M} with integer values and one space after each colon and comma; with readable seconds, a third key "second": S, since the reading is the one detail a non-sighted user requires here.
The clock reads {"hour": 8, "minute": 20}
